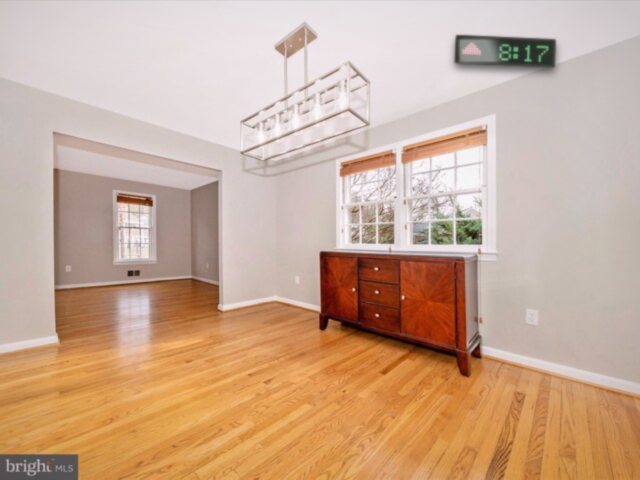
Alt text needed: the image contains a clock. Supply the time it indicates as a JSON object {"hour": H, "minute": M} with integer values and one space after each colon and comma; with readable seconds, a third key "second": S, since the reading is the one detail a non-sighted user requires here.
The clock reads {"hour": 8, "minute": 17}
